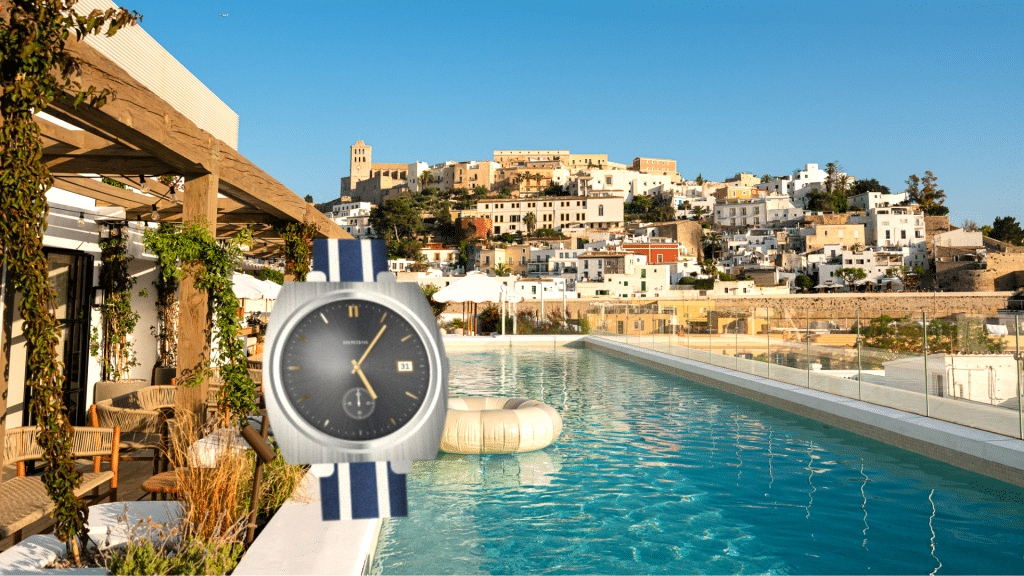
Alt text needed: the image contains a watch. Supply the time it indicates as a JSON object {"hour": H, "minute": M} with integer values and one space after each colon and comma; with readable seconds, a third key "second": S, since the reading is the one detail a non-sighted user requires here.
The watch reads {"hour": 5, "minute": 6}
